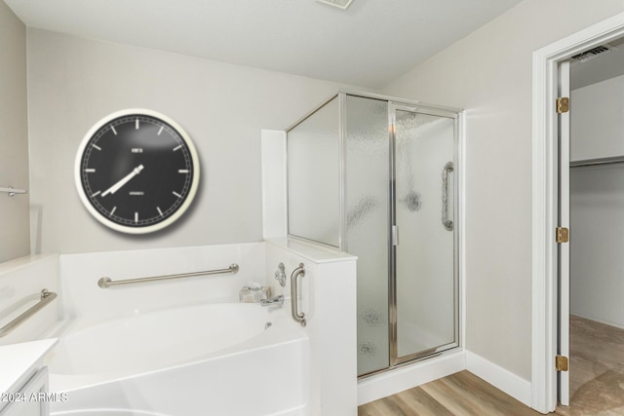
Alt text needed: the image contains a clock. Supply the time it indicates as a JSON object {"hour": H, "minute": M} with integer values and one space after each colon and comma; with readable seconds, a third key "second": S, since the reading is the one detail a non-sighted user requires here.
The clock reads {"hour": 7, "minute": 39}
